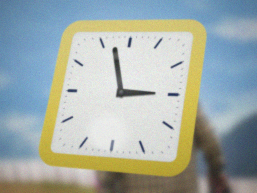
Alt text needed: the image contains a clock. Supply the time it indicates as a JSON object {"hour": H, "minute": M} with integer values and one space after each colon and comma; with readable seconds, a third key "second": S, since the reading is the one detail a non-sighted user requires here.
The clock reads {"hour": 2, "minute": 57}
